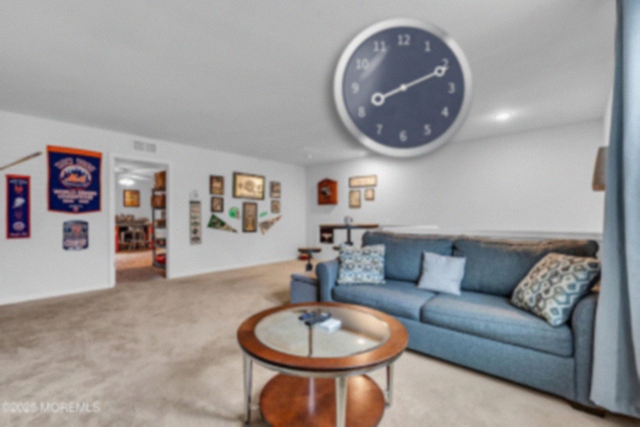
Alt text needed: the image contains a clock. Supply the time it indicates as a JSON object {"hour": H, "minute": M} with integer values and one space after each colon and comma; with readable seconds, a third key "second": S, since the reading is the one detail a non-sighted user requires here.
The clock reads {"hour": 8, "minute": 11}
